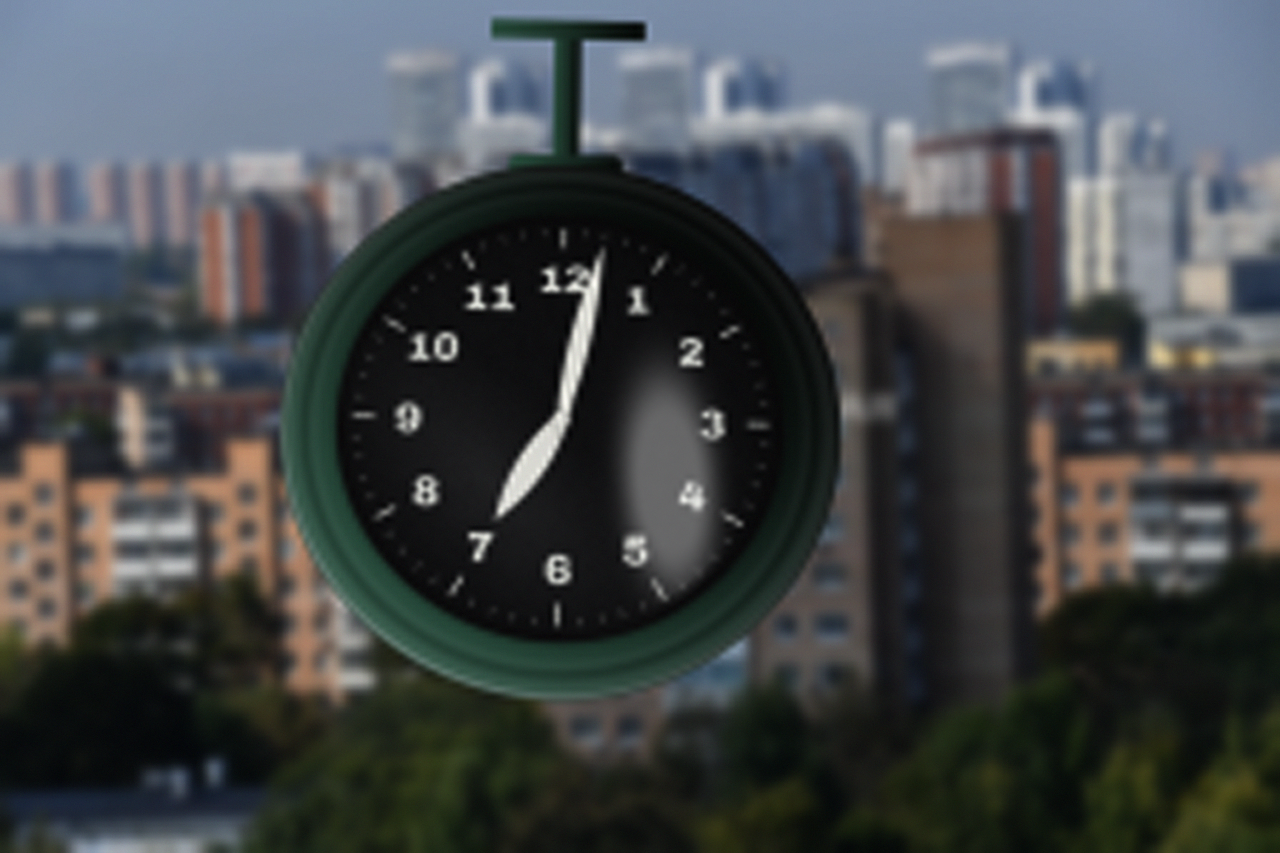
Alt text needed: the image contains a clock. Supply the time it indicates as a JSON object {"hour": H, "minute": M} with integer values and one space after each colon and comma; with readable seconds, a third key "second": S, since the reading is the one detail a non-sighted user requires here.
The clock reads {"hour": 7, "minute": 2}
